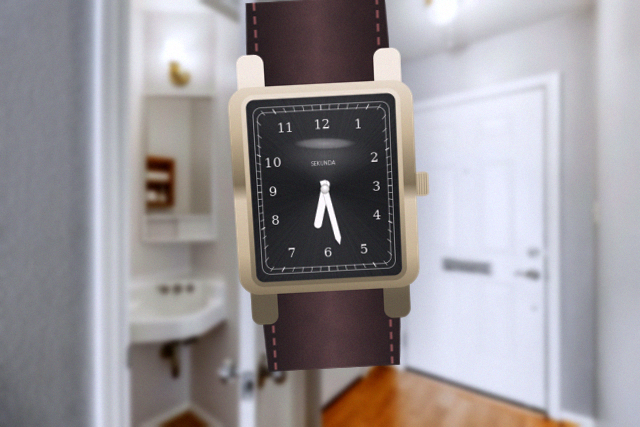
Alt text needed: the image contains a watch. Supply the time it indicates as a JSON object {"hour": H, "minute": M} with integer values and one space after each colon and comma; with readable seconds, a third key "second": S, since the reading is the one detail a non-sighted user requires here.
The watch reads {"hour": 6, "minute": 28}
